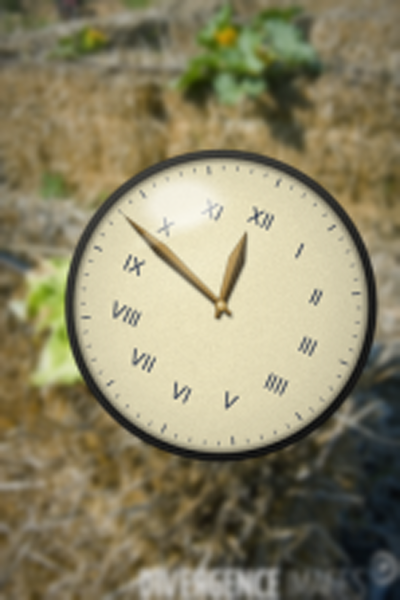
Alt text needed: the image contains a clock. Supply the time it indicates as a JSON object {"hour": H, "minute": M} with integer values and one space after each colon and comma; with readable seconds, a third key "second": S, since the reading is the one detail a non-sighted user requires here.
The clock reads {"hour": 11, "minute": 48}
